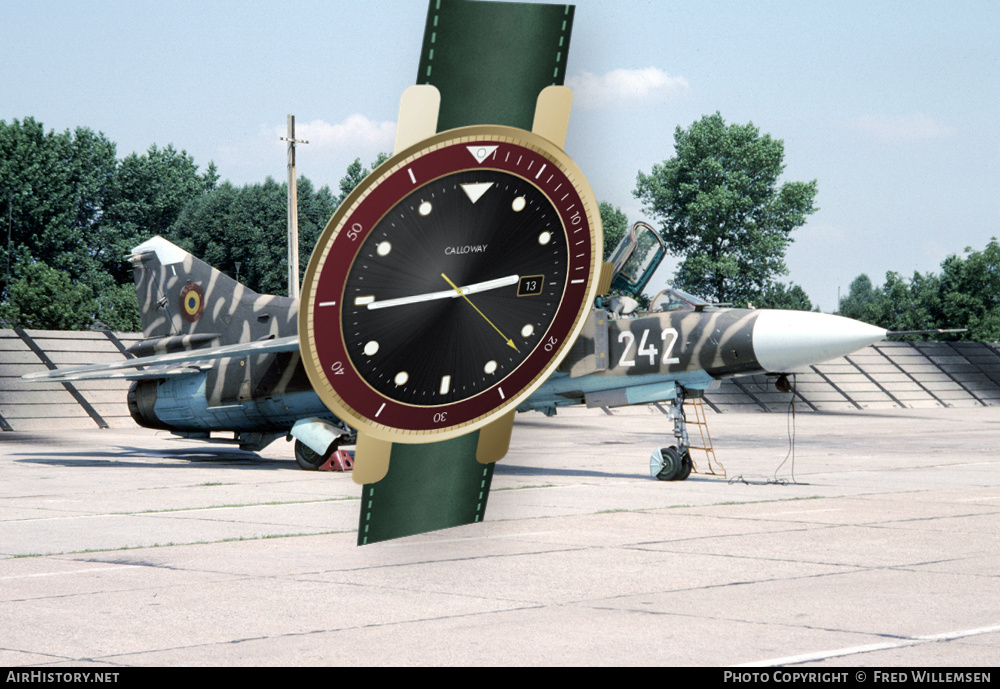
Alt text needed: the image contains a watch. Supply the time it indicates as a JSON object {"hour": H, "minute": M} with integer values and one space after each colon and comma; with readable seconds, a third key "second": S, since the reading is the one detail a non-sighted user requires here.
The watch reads {"hour": 2, "minute": 44, "second": 22}
